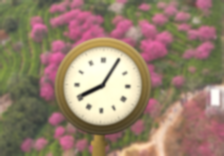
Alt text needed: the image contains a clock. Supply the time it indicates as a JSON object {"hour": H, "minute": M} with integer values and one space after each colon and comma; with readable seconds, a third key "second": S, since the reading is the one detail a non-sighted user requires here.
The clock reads {"hour": 8, "minute": 5}
